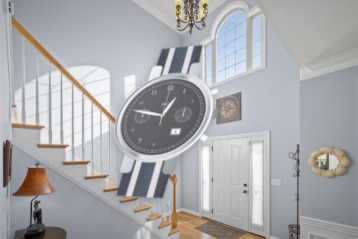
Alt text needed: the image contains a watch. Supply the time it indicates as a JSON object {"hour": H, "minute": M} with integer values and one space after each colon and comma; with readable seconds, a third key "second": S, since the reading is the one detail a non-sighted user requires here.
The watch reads {"hour": 12, "minute": 47}
